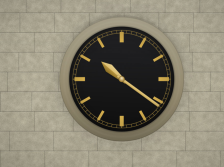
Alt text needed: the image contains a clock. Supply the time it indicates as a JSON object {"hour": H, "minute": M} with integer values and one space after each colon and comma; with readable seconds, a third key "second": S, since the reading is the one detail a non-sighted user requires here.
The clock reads {"hour": 10, "minute": 21}
